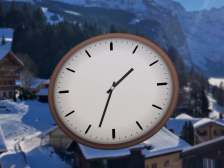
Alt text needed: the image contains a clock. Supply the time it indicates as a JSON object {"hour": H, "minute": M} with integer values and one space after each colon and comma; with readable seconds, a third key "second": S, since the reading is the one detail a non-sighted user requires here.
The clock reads {"hour": 1, "minute": 33}
